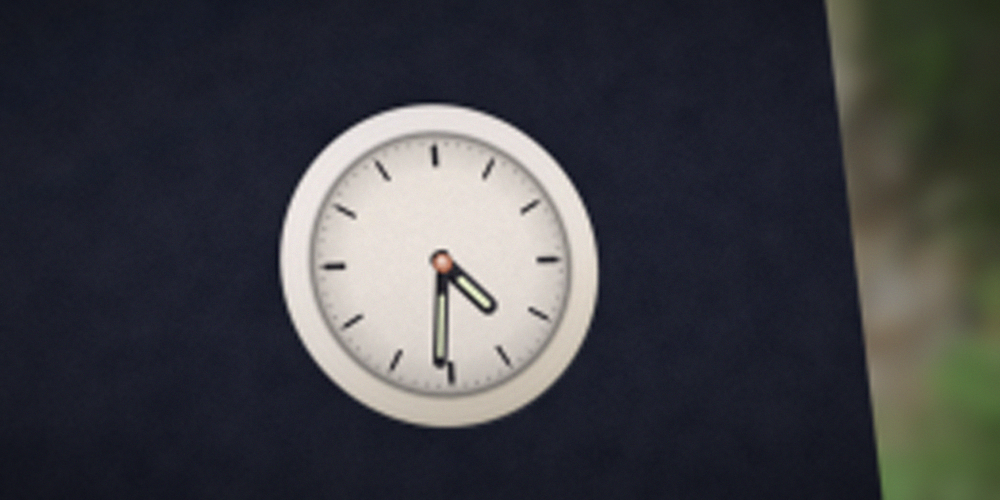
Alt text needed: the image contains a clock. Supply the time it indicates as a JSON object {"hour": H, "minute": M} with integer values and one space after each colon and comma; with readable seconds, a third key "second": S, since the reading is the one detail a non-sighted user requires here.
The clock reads {"hour": 4, "minute": 31}
